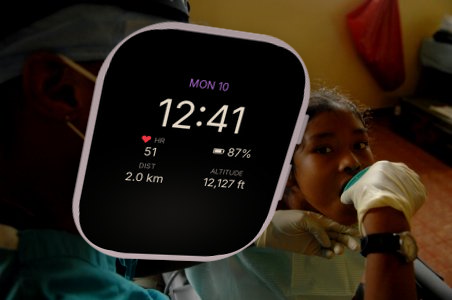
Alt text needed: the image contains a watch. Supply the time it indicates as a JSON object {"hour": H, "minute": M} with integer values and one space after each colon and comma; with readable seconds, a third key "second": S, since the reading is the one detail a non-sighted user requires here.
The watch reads {"hour": 12, "minute": 41}
